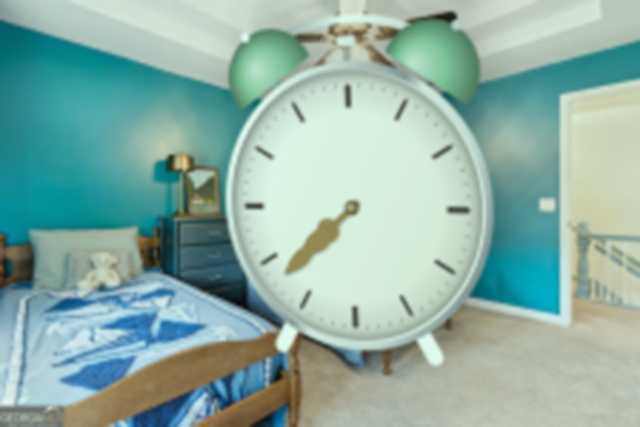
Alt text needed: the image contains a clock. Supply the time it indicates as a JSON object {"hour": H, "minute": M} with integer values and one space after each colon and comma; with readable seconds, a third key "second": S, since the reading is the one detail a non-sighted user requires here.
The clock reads {"hour": 7, "minute": 38}
